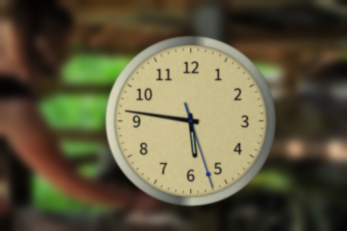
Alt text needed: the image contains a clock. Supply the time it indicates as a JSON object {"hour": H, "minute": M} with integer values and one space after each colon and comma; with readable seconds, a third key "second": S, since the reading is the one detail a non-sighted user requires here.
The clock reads {"hour": 5, "minute": 46, "second": 27}
